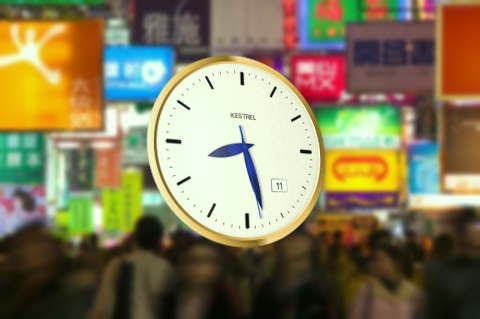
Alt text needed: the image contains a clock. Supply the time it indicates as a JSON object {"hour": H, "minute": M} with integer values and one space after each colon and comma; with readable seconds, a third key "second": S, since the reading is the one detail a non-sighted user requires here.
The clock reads {"hour": 8, "minute": 27, "second": 28}
